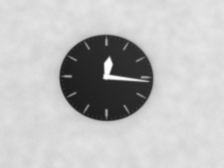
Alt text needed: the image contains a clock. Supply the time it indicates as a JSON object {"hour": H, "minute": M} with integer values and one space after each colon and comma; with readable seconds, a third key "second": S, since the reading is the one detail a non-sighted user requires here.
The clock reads {"hour": 12, "minute": 16}
